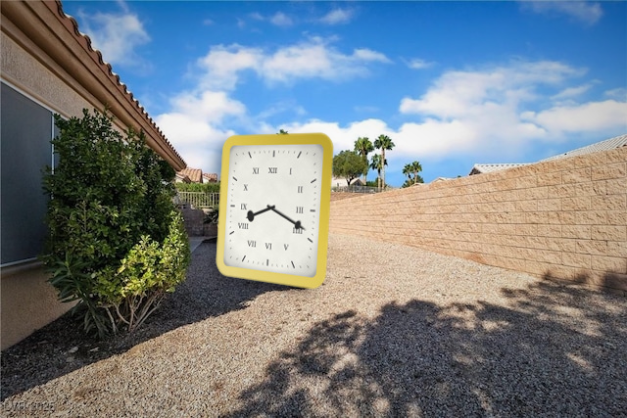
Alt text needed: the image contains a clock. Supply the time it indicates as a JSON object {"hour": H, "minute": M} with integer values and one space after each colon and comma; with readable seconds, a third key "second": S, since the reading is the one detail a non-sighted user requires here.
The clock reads {"hour": 8, "minute": 19}
